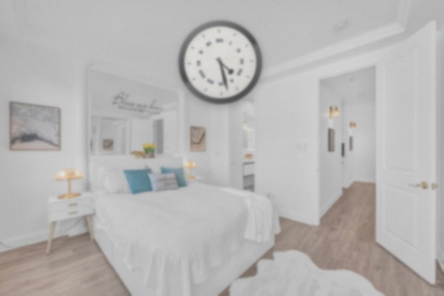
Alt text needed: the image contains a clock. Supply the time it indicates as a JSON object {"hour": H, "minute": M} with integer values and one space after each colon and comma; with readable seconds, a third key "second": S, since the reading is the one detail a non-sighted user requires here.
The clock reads {"hour": 4, "minute": 28}
